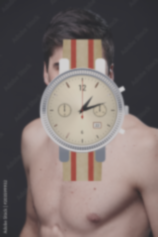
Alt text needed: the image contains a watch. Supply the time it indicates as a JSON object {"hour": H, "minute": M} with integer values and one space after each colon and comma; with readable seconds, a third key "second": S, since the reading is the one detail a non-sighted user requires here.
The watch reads {"hour": 1, "minute": 12}
